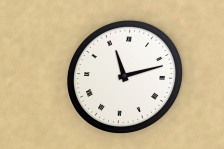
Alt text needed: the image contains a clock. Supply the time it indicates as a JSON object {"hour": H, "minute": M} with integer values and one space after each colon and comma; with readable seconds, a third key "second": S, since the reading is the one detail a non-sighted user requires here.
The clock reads {"hour": 11, "minute": 12}
